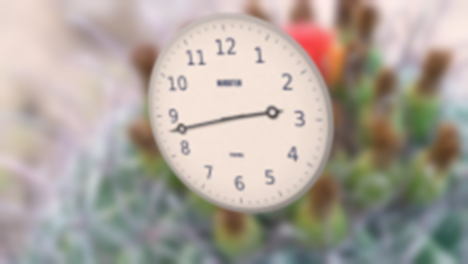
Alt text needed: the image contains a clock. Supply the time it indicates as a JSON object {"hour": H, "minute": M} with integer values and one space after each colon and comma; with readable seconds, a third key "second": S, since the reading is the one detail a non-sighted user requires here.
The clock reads {"hour": 2, "minute": 43}
